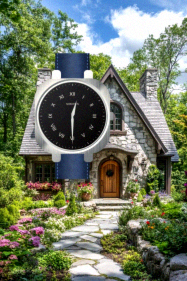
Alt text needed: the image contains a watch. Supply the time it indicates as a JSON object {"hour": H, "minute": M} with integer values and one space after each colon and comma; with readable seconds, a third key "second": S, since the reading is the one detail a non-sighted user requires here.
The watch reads {"hour": 12, "minute": 30}
